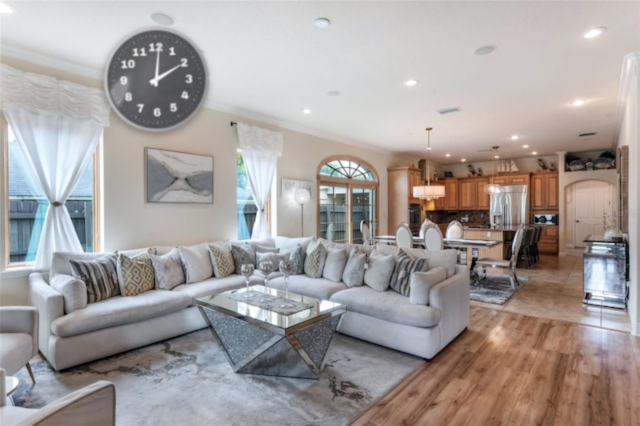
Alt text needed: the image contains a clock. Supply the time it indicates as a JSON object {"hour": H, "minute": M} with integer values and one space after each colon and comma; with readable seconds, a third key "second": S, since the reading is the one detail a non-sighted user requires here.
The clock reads {"hour": 2, "minute": 1}
